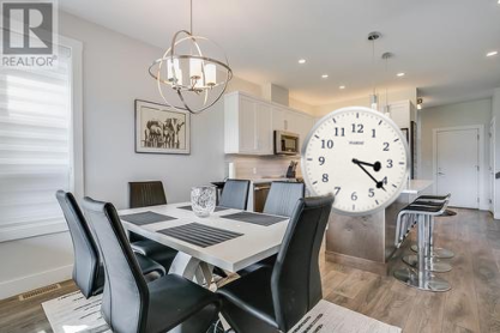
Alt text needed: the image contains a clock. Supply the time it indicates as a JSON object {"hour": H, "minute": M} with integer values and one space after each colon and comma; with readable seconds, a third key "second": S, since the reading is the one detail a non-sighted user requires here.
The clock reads {"hour": 3, "minute": 22}
